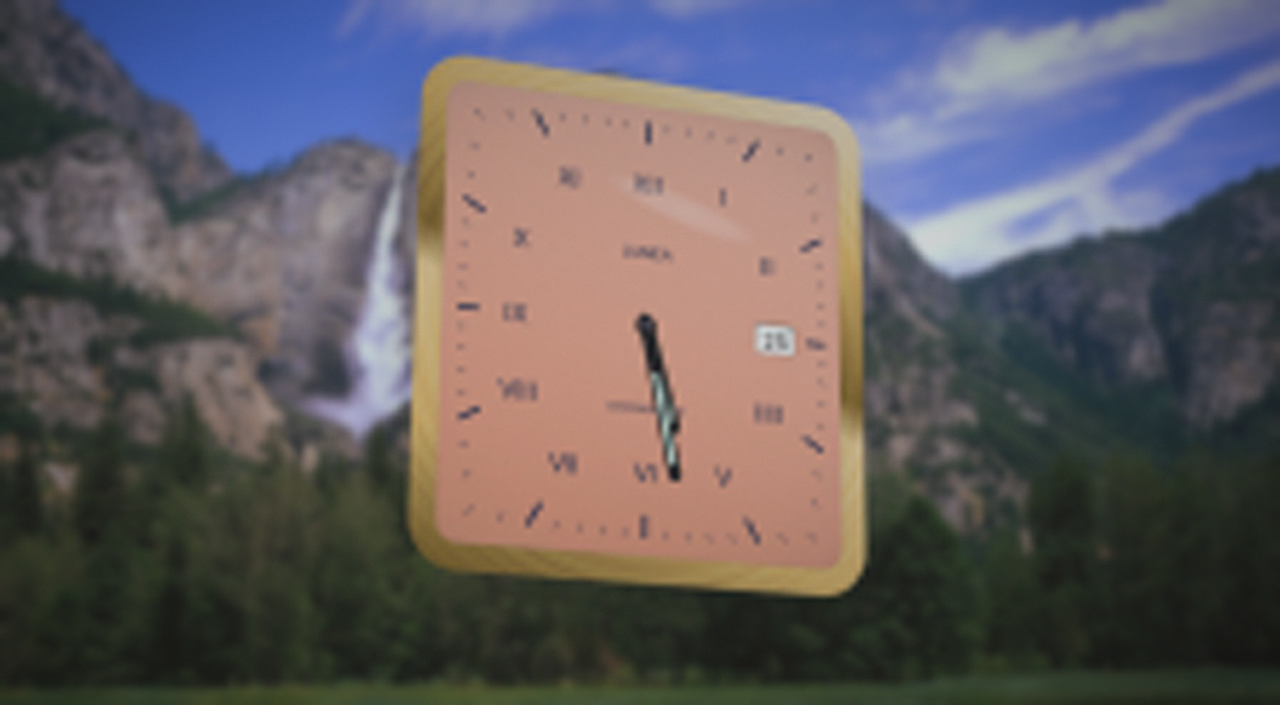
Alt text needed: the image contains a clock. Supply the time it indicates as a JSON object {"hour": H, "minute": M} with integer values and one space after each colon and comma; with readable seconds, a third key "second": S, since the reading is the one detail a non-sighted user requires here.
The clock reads {"hour": 5, "minute": 28}
